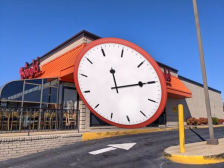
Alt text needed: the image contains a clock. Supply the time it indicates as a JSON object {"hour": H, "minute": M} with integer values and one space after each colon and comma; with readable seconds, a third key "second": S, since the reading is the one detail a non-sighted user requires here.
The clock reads {"hour": 12, "minute": 15}
